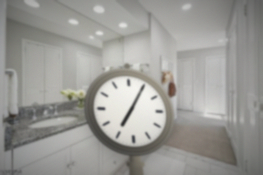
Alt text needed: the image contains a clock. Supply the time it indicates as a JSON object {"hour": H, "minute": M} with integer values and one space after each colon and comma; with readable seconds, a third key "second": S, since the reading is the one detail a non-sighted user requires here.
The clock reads {"hour": 7, "minute": 5}
